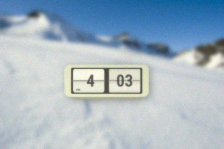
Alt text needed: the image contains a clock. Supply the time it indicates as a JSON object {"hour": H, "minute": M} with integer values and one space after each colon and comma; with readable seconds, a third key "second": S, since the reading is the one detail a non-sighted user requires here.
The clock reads {"hour": 4, "minute": 3}
